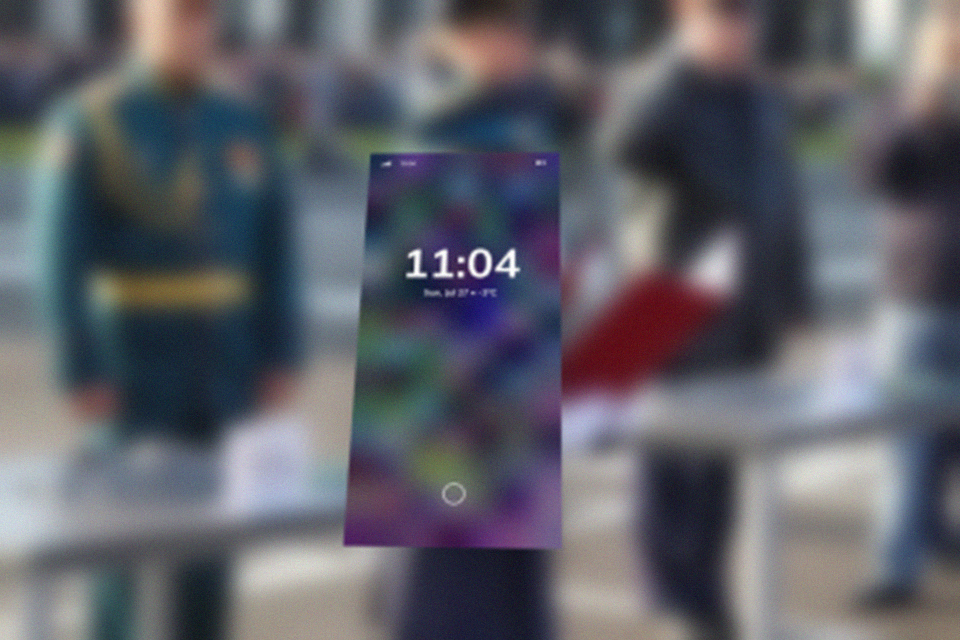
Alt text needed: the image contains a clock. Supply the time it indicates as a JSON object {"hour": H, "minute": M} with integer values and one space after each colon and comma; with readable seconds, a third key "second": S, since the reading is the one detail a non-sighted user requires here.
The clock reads {"hour": 11, "minute": 4}
